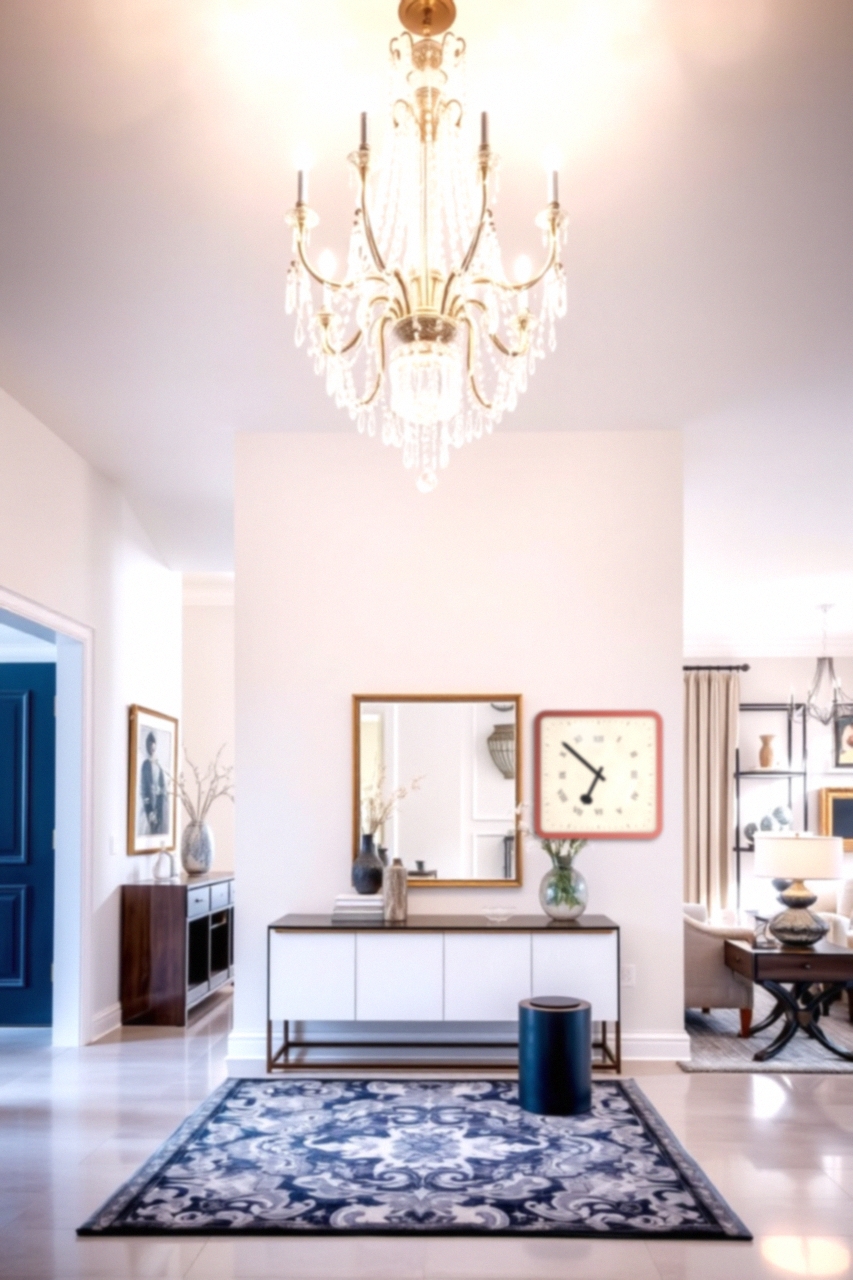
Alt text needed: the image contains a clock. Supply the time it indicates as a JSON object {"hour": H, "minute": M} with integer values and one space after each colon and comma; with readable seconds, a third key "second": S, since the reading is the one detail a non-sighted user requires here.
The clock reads {"hour": 6, "minute": 52}
